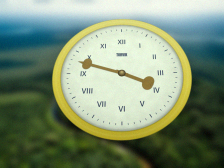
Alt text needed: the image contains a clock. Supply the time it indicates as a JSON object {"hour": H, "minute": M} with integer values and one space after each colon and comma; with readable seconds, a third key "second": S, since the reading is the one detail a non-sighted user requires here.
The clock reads {"hour": 3, "minute": 48}
